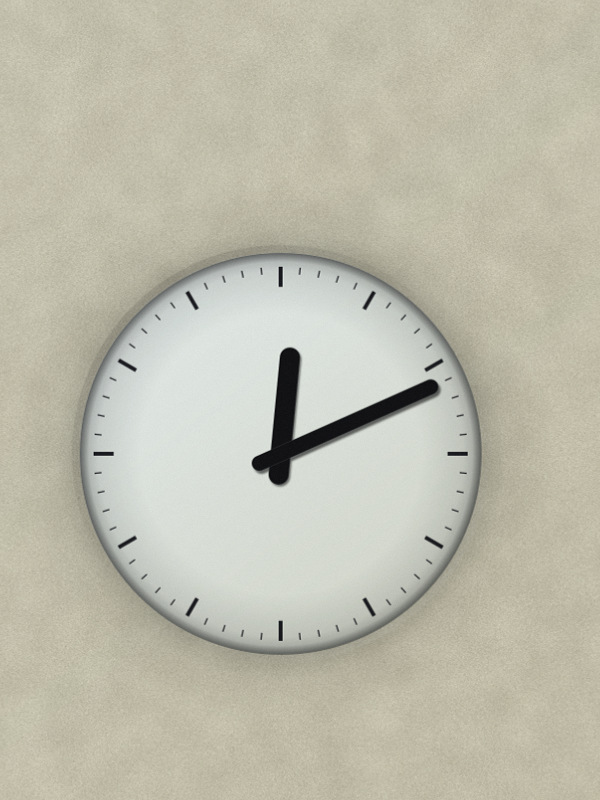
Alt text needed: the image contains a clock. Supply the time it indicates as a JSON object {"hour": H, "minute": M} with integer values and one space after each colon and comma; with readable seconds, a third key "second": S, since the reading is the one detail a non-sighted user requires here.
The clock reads {"hour": 12, "minute": 11}
